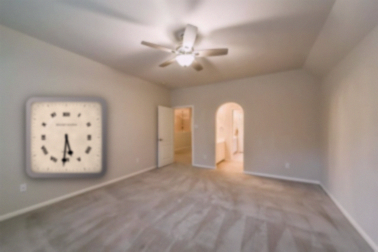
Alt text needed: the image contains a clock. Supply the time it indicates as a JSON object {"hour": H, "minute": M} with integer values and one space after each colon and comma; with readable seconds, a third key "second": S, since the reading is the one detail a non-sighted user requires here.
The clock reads {"hour": 5, "minute": 31}
